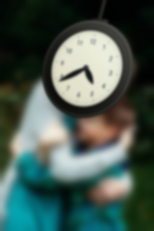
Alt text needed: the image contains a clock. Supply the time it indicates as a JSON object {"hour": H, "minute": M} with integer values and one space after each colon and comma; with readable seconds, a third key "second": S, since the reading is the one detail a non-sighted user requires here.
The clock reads {"hour": 4, "minute": 39}
